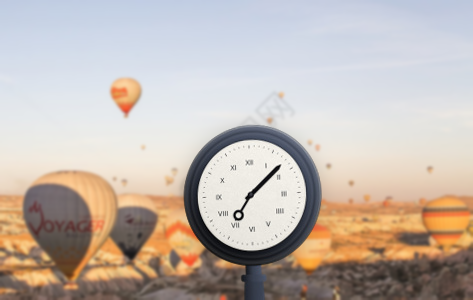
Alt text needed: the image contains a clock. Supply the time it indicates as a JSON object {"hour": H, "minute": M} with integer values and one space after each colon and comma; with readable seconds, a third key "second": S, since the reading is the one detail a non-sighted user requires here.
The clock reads {"hour": 7, "minute": 8}
